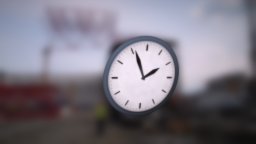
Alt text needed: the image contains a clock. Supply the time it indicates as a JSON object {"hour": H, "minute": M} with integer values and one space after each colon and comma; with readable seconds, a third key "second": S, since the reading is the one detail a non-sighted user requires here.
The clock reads {"hour": 1, "minute": 56}
